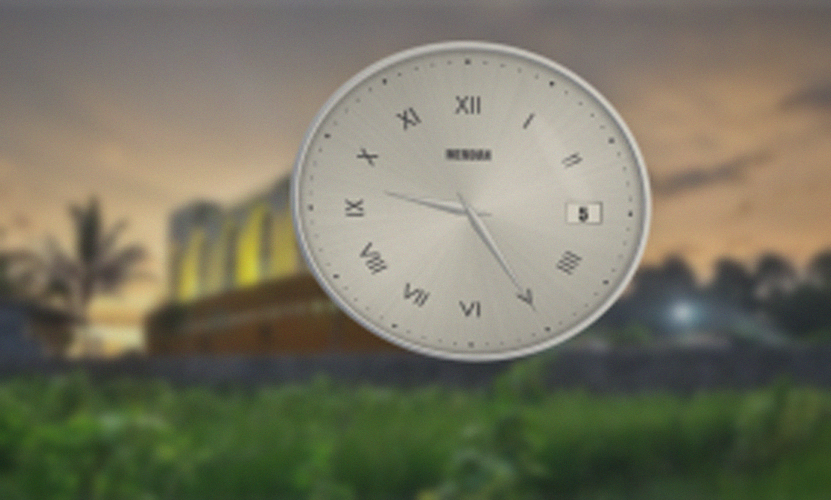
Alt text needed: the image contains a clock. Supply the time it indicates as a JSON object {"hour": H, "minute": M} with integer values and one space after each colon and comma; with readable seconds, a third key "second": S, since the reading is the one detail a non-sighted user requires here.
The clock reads {"hour": 9, "minute": 25}
